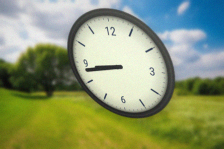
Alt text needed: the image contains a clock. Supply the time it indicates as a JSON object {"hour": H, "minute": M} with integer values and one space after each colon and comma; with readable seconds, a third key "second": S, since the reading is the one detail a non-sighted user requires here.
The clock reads {"hour": 8, "minute": 43}
